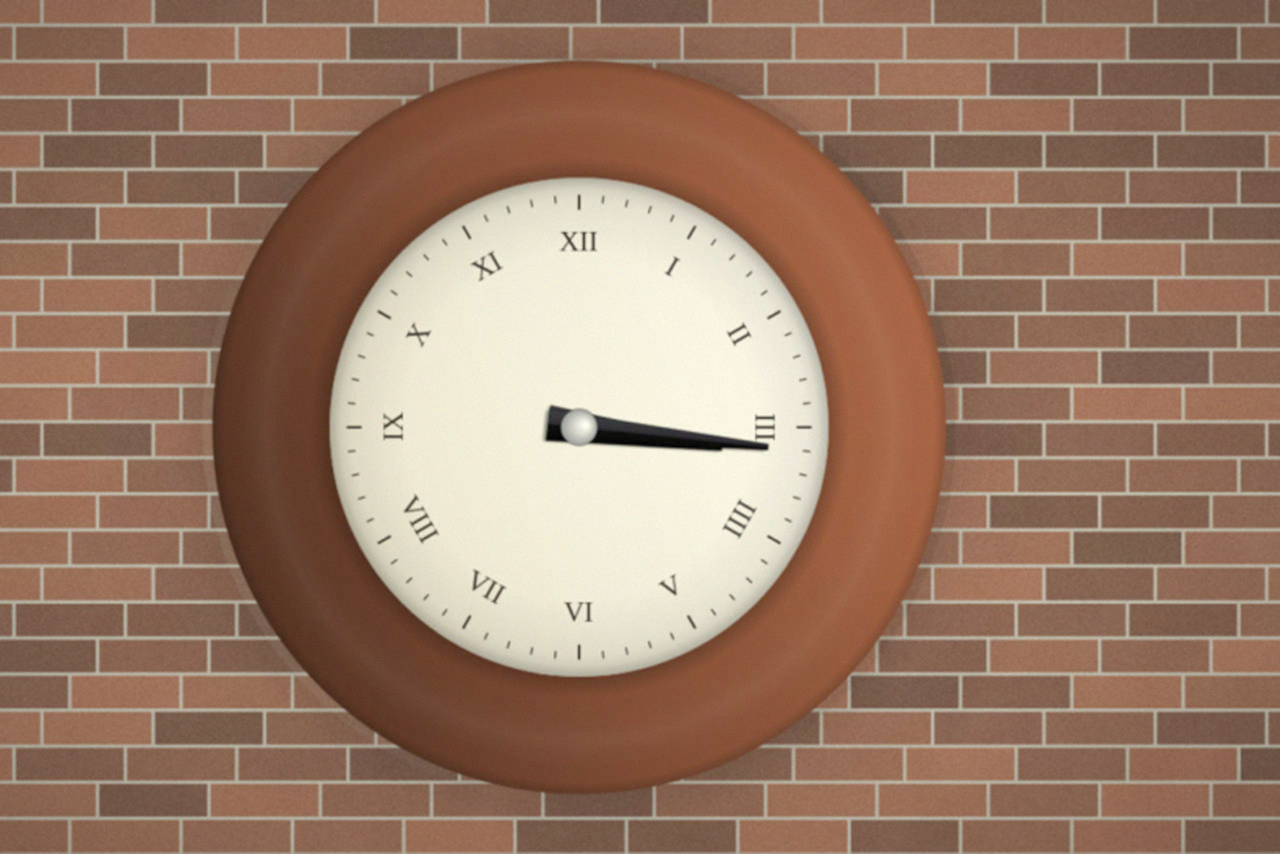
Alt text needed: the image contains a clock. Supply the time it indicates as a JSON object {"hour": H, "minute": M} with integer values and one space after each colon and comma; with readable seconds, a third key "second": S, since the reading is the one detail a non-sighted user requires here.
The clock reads {"hour": 3, "minute": 16}
